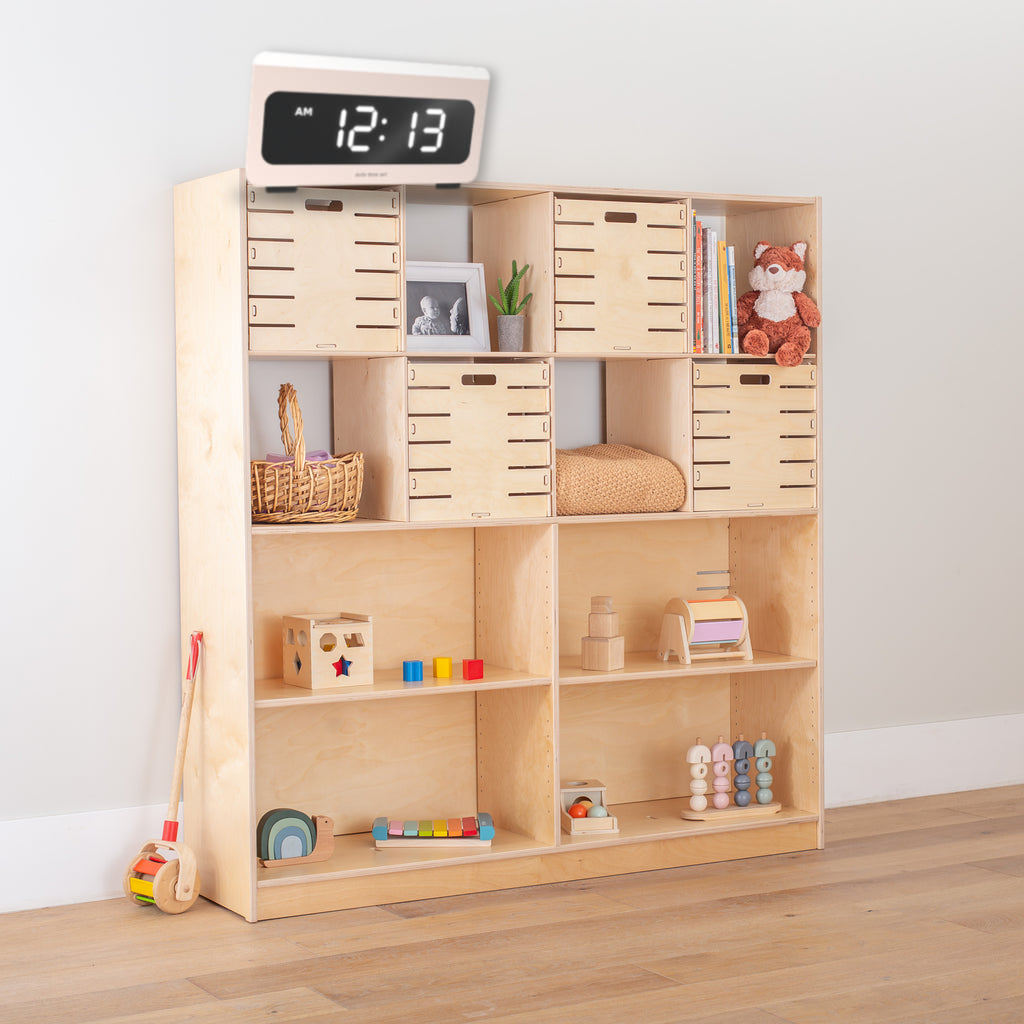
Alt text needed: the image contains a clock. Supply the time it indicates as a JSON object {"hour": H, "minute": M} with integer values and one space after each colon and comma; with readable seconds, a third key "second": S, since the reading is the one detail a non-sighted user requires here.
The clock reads {"hour": 12, "minute": 13}
